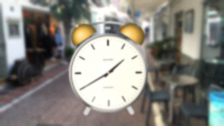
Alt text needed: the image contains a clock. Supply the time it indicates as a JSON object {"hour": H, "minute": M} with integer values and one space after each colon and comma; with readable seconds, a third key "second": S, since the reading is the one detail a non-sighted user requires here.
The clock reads {"hour": 1, "minute": 40}
